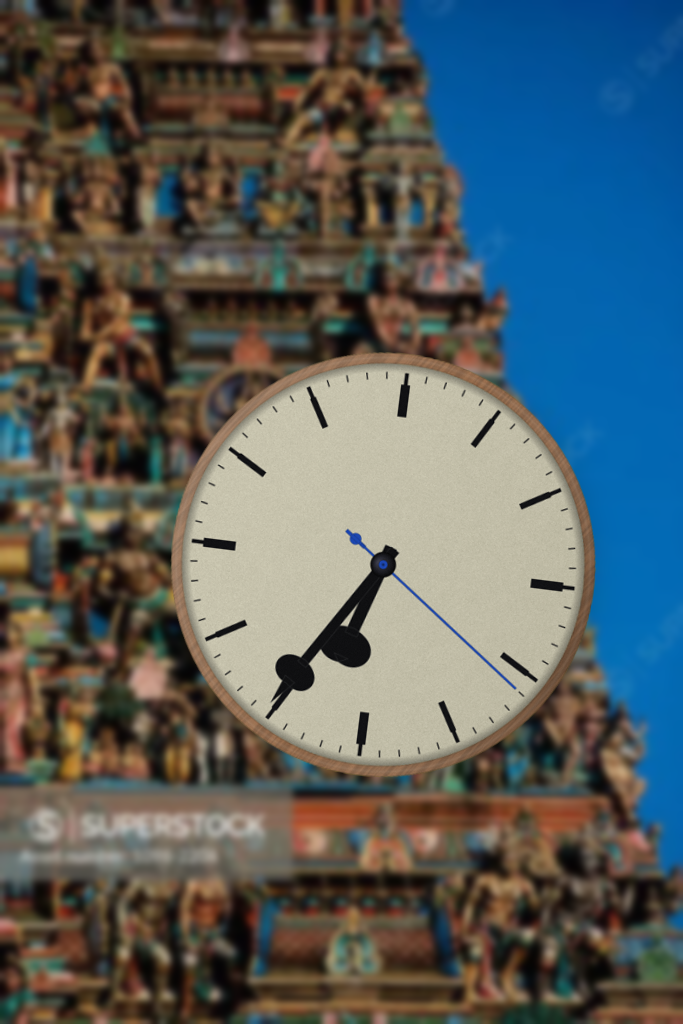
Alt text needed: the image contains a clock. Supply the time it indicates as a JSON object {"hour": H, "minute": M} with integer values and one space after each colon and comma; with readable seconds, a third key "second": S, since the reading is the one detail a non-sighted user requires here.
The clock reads {"hour": 6, "minute": 35, "second": 21}
